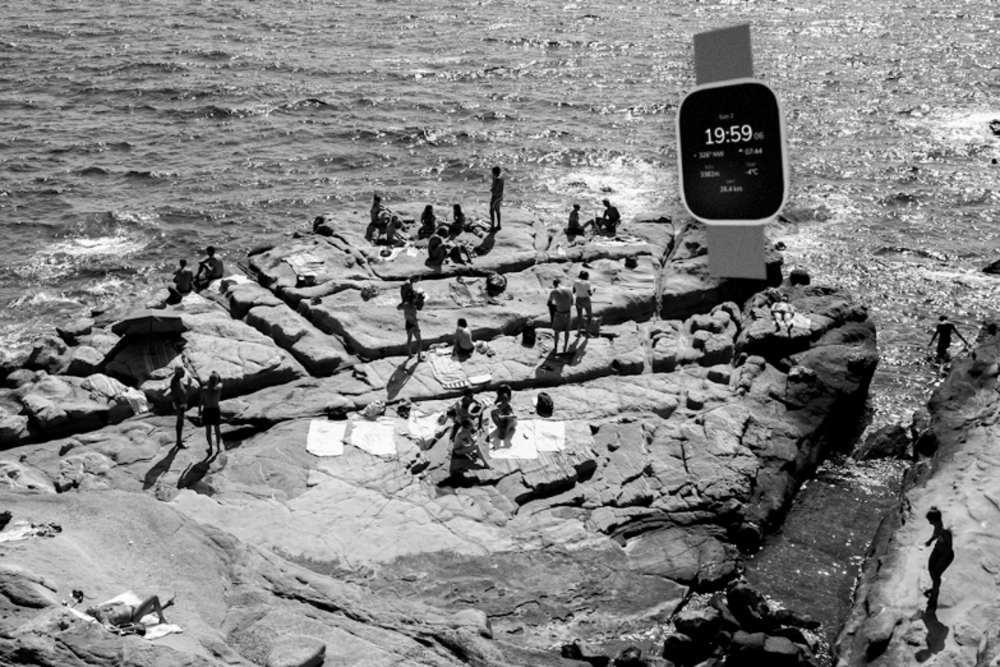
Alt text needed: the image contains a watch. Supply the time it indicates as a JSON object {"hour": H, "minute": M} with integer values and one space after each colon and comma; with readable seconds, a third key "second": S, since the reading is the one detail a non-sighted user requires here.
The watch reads {"hour": 19, "minute": 59}
